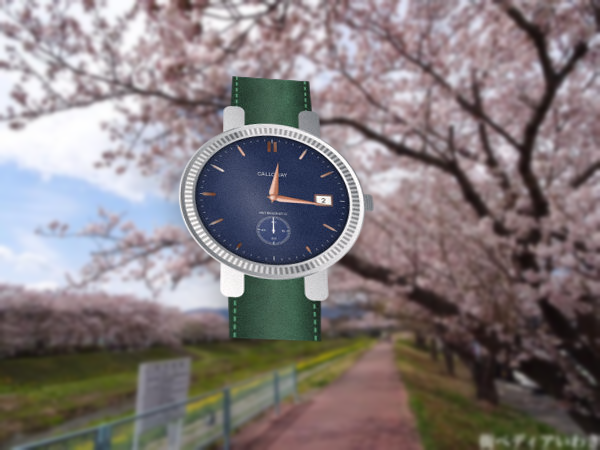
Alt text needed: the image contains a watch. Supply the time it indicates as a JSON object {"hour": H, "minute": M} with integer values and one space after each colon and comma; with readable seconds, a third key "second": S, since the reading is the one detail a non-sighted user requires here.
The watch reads {"hour": 12, "minute": 16}
